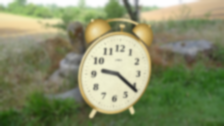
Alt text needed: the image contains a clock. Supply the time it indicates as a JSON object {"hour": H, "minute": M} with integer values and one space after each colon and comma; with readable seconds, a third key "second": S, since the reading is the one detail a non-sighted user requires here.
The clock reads {"hour": 9, "minute": 21}
